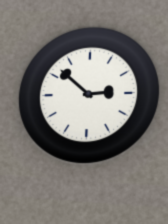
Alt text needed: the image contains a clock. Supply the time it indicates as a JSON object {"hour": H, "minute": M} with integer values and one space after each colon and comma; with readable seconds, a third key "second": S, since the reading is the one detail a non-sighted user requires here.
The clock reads {"hour": 2, "minute": 52}
